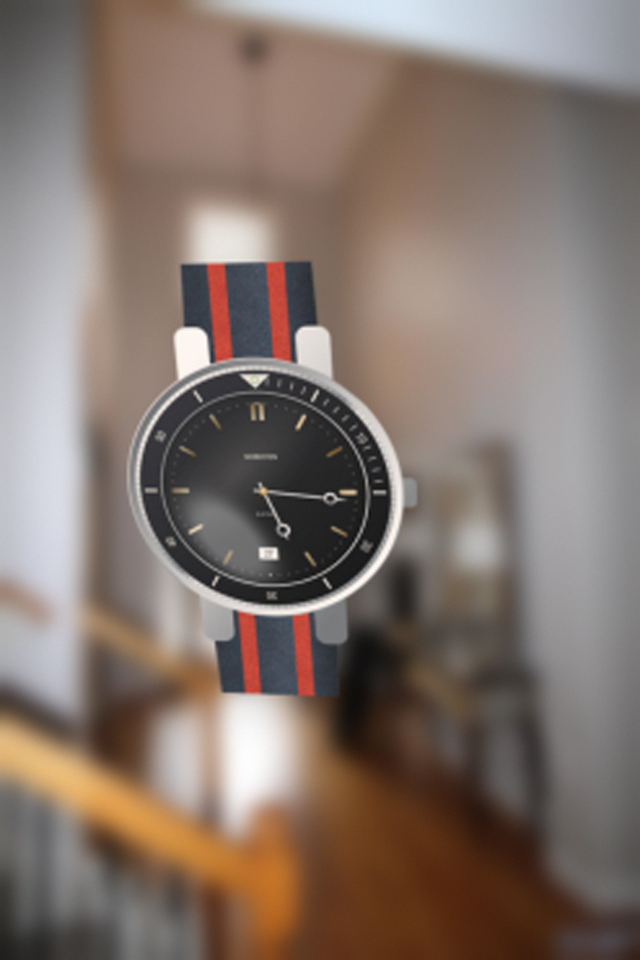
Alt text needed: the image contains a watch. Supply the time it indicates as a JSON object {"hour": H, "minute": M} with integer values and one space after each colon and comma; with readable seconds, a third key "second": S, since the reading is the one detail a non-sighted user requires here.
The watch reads {"hour": 5, "minute": 16}
